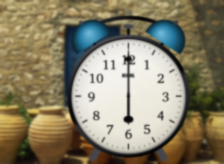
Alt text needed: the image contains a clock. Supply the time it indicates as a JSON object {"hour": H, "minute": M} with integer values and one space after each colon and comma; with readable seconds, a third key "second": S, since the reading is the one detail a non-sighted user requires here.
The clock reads {"hour": 6, "minute": 0}
